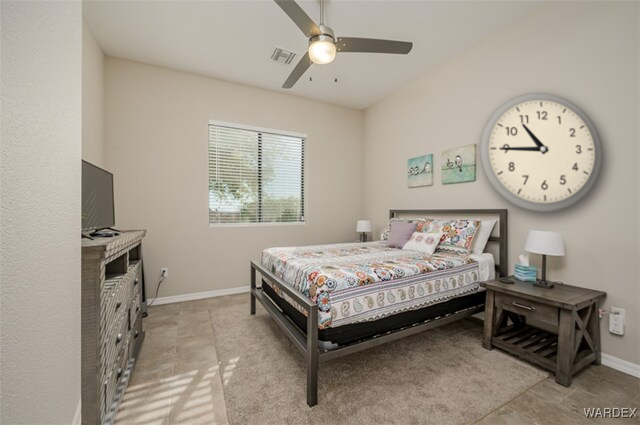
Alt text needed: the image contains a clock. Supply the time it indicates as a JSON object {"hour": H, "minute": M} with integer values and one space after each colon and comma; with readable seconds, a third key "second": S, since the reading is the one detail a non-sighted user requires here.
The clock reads {"hour": 10, "minute": 45}
